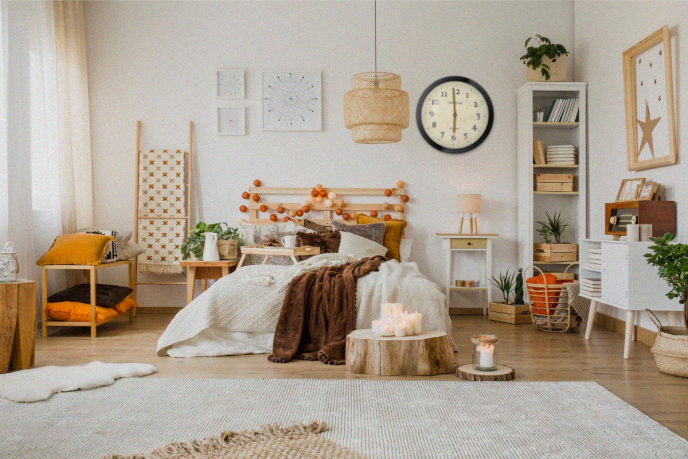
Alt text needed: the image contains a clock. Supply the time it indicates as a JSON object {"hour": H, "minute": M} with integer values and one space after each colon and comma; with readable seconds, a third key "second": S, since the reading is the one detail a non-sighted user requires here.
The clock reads {"hour": 5, "minute": 59}
